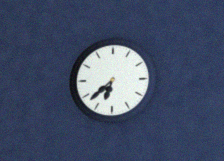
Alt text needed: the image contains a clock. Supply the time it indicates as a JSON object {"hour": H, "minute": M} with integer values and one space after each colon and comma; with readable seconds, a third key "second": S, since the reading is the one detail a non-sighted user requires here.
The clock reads {"hour": 6, "minute": 38}
